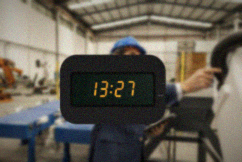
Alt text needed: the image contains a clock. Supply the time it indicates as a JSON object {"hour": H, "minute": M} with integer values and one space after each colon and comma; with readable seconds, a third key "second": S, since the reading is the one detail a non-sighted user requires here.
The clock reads {"hour": 13, "minute": 27}
